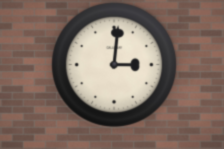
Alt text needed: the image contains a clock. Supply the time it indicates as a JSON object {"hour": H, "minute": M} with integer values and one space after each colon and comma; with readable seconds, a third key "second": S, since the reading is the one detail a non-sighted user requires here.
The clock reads {"hour": 3, "minute": 1}
